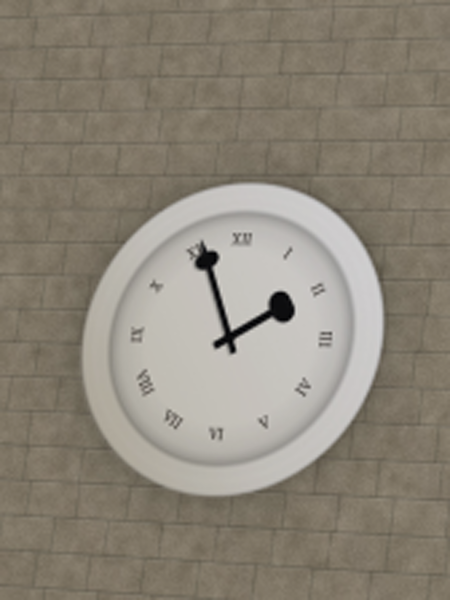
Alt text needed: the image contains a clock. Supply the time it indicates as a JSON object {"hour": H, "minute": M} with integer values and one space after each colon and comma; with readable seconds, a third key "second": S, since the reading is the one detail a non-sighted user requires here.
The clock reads {"hour": 1, "minute": 56}
